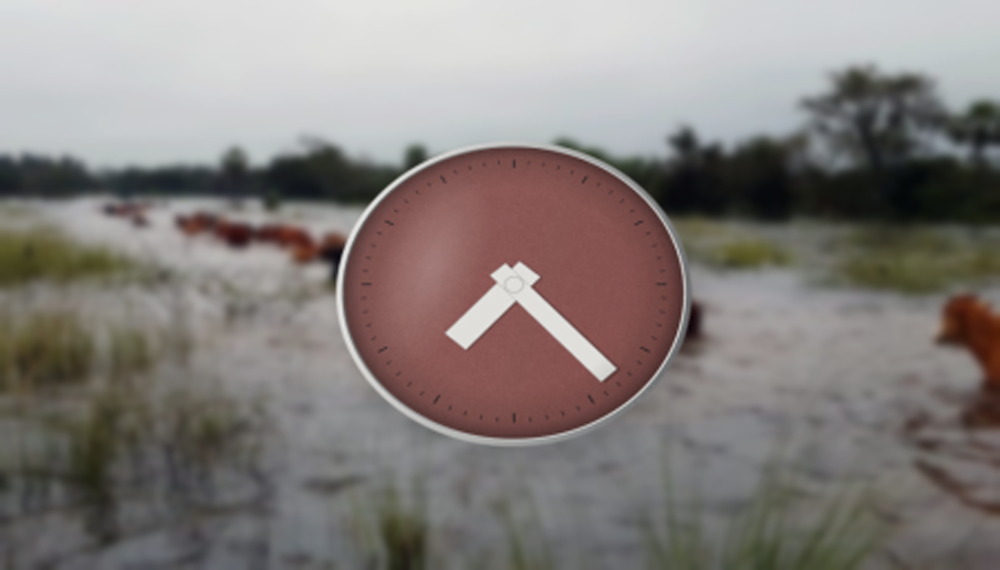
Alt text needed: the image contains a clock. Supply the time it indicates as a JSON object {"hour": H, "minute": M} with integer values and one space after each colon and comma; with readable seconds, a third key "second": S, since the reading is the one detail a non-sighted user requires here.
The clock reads {"hour": 7, "minute": 23}
